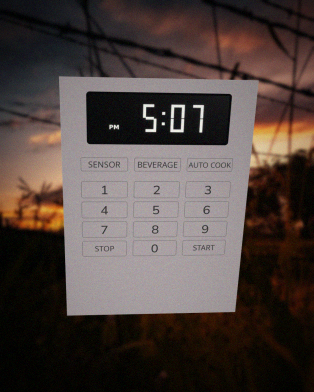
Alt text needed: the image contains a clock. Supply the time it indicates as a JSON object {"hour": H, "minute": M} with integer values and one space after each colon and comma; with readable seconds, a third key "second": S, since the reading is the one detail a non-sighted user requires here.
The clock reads {"hour": 5, "minute": 7}
